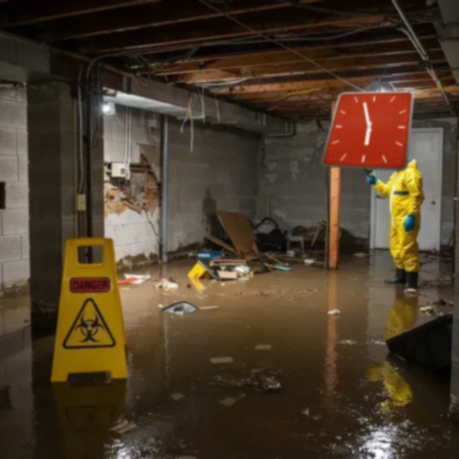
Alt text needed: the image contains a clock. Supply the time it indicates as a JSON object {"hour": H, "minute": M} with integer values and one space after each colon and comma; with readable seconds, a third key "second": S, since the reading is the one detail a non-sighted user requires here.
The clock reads {"hour": 5, "minute": 57}
